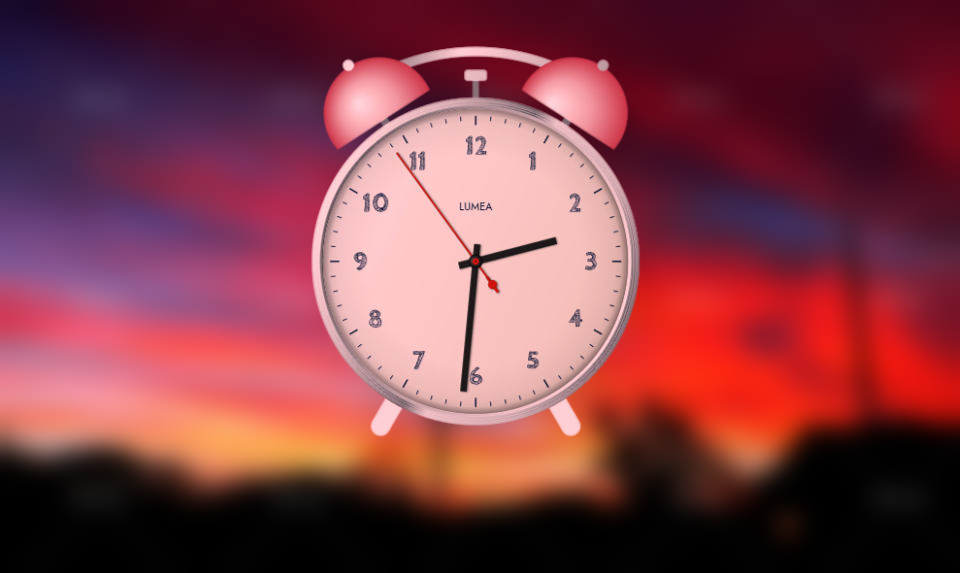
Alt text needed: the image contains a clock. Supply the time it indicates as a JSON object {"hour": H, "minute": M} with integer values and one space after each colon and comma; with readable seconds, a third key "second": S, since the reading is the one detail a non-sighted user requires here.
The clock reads {"hour": 2, "minute": 30, "second": 54}
